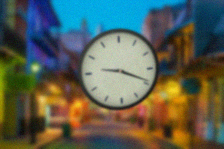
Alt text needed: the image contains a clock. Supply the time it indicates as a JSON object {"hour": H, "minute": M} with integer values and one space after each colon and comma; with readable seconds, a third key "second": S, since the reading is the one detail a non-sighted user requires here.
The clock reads {"hour": 9, "minute": 19}
